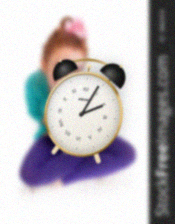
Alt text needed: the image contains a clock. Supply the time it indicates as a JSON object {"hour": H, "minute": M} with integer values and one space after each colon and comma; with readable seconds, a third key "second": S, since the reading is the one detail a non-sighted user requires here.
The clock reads {"hour": 2, "minute": 4}
